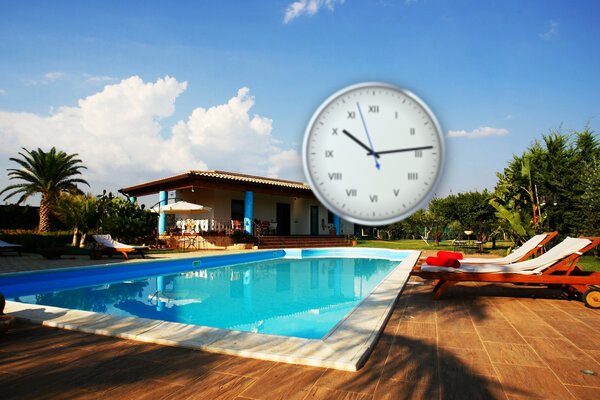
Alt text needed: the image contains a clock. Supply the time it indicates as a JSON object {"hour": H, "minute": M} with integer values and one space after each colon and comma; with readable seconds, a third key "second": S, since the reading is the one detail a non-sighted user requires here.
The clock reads {"hour": 10, "minute": 13, "second": 57}
